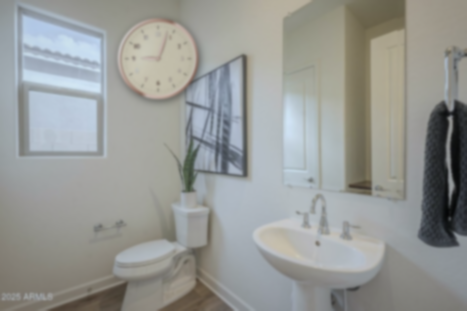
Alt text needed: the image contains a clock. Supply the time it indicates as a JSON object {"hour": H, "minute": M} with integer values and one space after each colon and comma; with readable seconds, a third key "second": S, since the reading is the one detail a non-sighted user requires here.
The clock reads {"hour": 9, "minute": 3}
